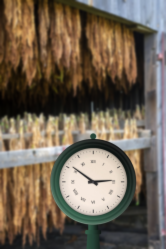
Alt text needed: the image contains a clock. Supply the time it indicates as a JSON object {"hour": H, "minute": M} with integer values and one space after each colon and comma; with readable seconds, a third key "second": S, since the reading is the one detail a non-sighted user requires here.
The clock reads {"hour": 2, "minute": 51}
